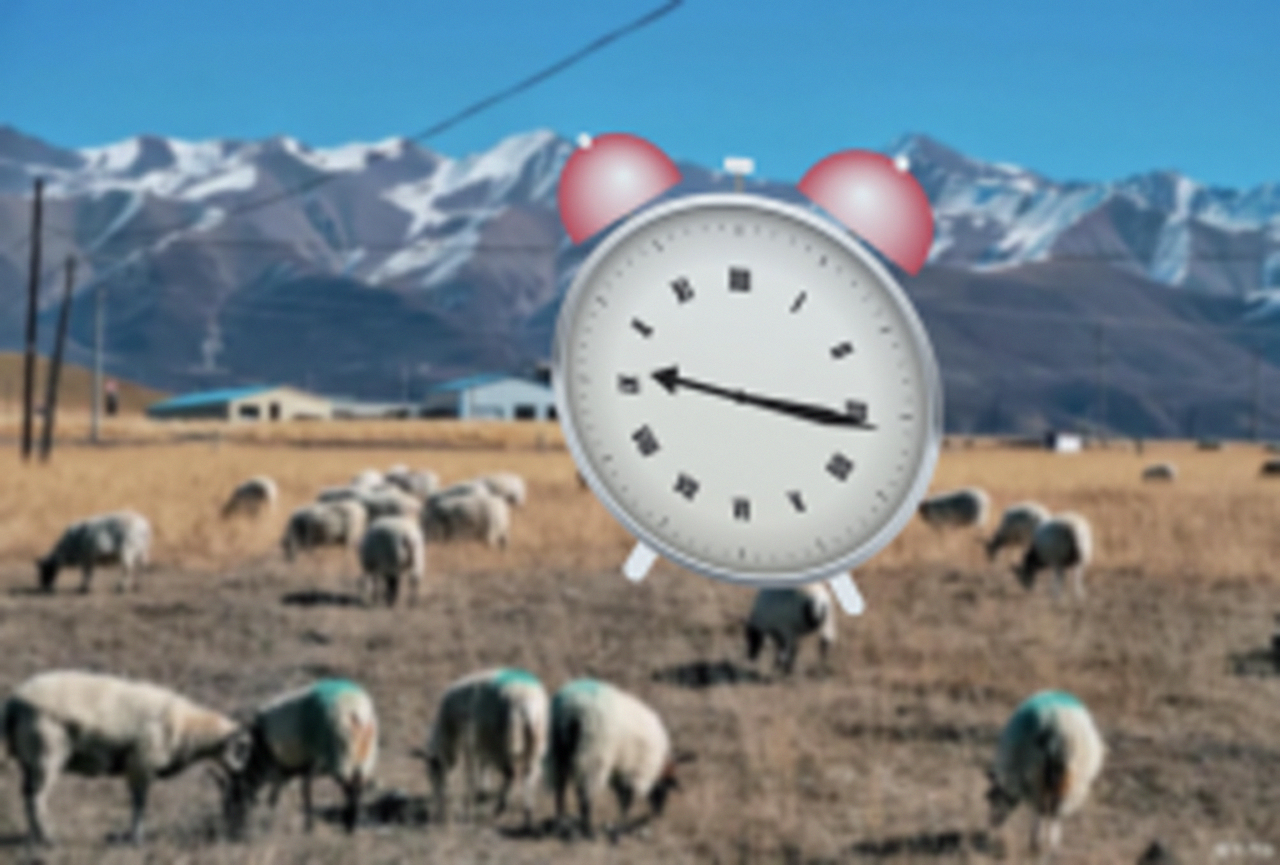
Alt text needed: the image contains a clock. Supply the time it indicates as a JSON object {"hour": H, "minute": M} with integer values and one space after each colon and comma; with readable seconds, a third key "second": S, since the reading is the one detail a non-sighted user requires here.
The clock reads {"hour": 9, "minute": 16}
